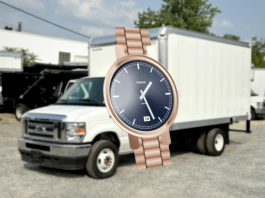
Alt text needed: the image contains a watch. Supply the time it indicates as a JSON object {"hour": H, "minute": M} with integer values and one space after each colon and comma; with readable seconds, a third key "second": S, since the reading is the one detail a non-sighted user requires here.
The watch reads {"hour": 1, "minute": 27}
